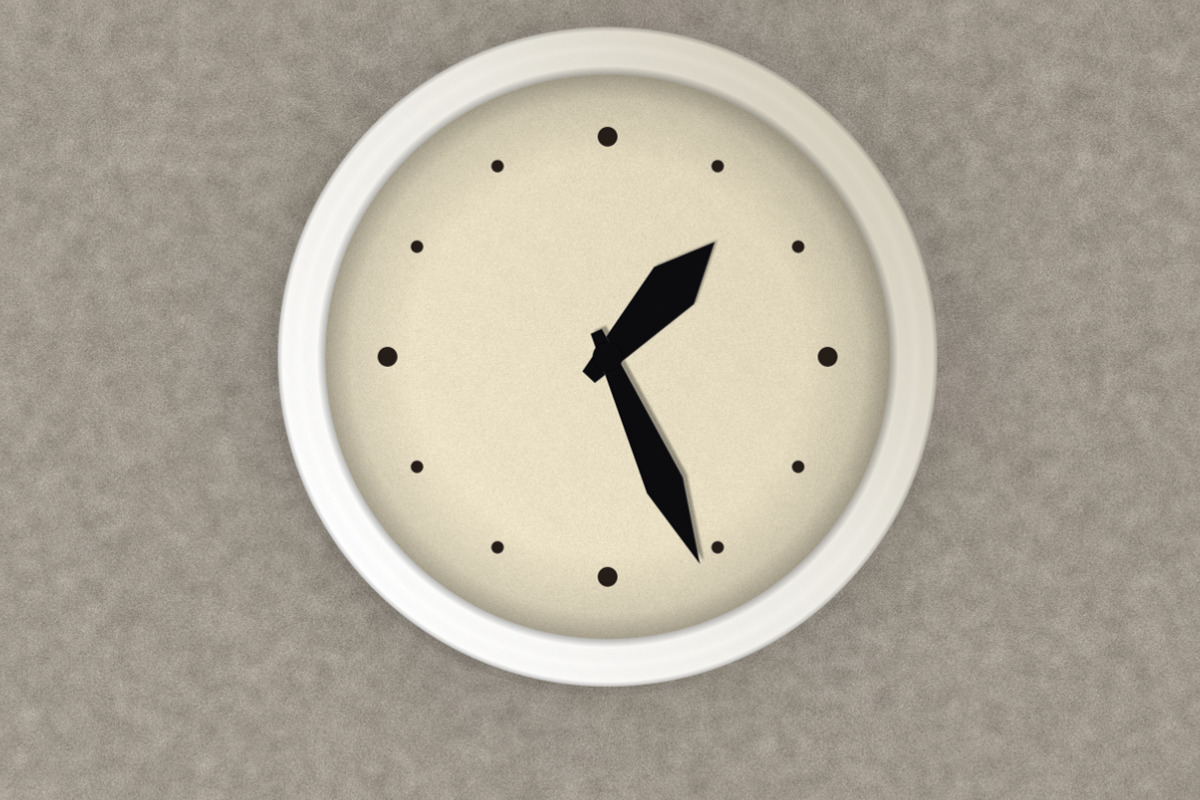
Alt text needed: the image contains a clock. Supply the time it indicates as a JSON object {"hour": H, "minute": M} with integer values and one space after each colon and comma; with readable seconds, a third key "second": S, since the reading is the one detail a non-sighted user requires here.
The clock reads {"hour": 1, "minute": 26}
